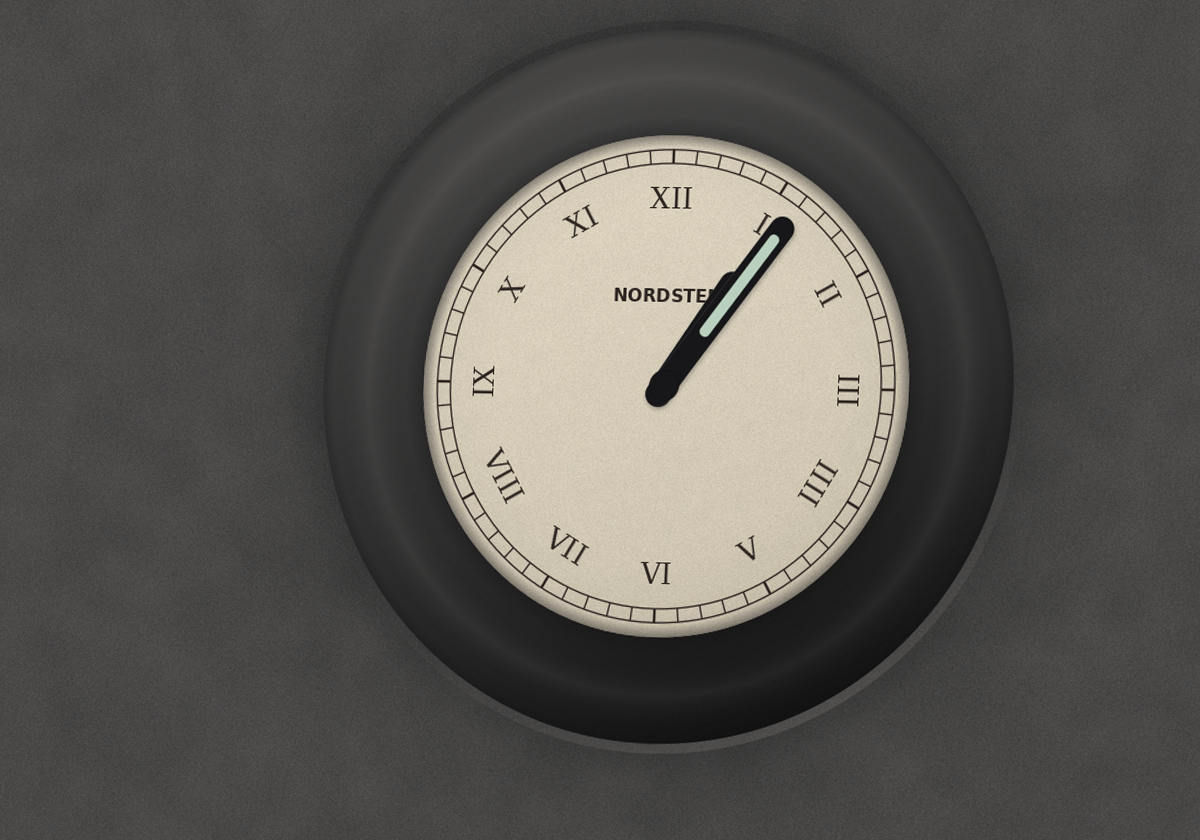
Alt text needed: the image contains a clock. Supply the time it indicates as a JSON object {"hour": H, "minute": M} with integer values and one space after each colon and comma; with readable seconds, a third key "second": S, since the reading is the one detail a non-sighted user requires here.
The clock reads {"hour": 1, "minute": 6}
